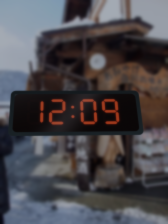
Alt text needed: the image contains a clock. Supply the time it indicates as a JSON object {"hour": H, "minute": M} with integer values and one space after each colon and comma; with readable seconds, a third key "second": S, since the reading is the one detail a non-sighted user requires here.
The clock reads {"hour": 12, "minute": 9}
